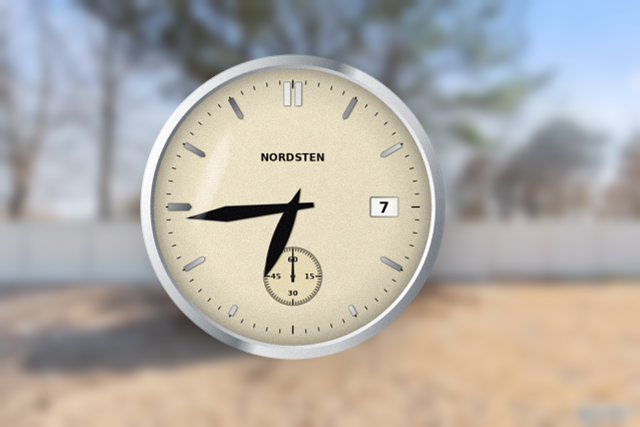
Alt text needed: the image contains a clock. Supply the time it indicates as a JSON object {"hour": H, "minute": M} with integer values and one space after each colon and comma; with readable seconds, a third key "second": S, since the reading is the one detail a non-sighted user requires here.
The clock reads {"hour": 6, "minute": 44}
